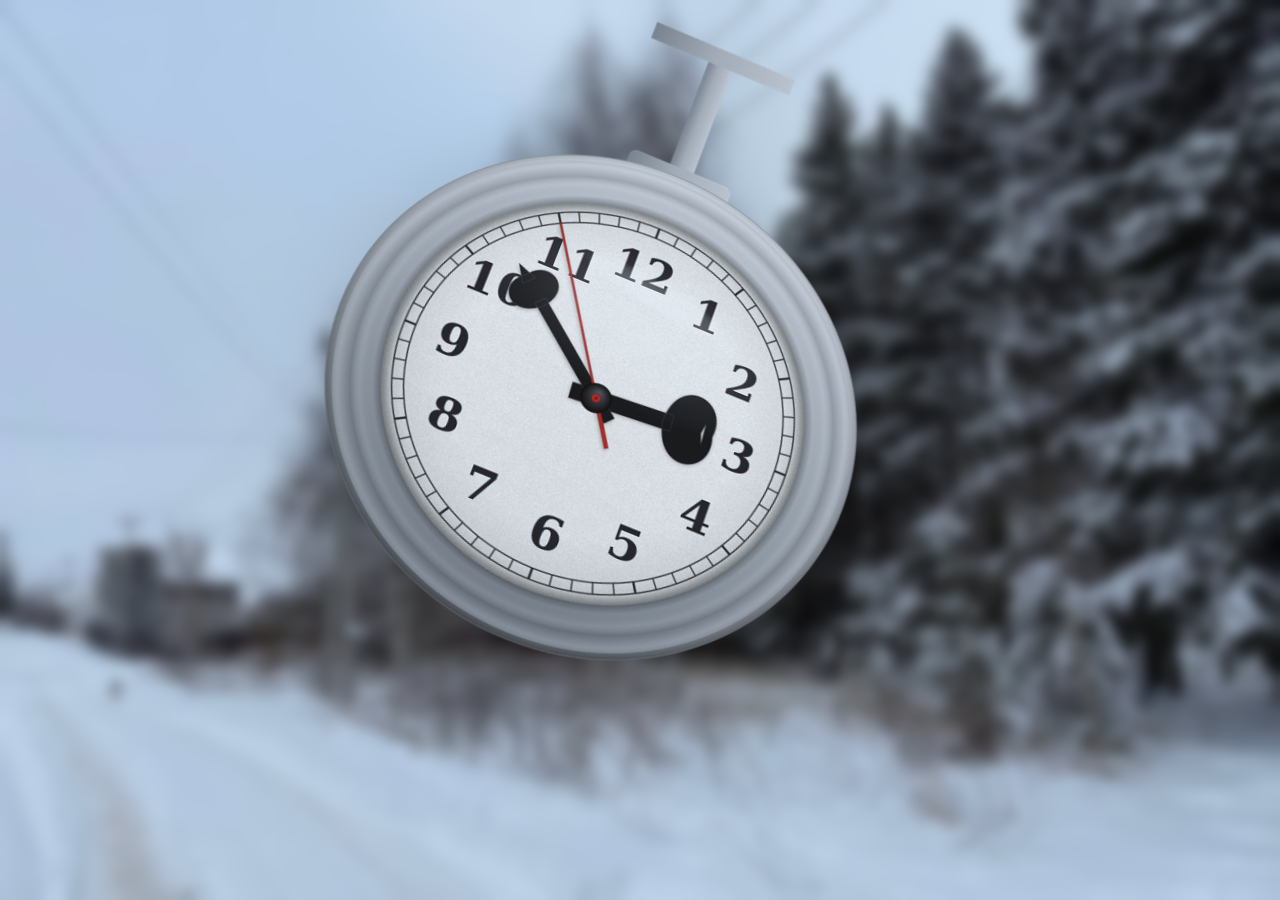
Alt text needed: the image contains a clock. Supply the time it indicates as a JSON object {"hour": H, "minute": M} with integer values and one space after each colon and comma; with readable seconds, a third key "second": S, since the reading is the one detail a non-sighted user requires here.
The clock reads {"hour": 2, "minute": 51, "second": 55}
